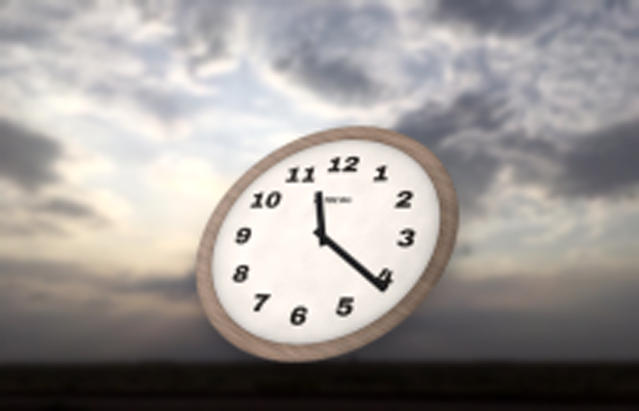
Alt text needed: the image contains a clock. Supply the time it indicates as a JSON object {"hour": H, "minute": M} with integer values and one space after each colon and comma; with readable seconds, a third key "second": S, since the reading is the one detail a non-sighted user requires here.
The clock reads {"hour": 11, "minute": 21}
